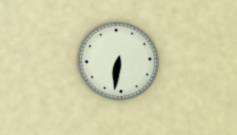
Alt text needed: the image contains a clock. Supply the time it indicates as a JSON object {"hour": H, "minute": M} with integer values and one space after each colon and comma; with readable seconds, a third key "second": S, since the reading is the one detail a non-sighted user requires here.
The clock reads {"hour": 6, "minute": 32}
